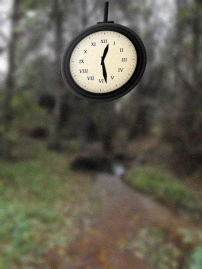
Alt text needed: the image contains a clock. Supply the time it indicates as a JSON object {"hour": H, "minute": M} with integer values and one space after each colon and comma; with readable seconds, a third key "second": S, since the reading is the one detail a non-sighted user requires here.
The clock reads {"hour": 12, "minute": 28}
